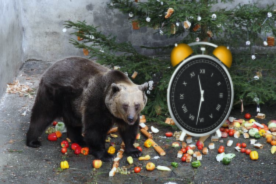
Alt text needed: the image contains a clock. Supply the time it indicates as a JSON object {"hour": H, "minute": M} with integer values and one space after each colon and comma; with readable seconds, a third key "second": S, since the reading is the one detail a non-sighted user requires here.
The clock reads {"hour": 11, "minute": 32}
